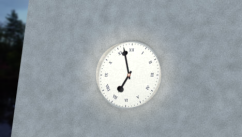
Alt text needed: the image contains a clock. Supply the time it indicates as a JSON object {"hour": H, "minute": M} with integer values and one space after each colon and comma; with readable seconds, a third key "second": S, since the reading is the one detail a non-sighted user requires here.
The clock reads {"hour": 6, "minute": 57}
